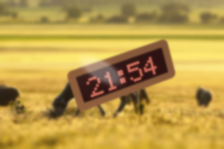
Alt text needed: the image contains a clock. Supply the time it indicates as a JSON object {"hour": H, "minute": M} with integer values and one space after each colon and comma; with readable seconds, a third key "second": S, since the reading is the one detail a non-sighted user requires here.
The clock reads {"hour": 21, "minute": 54}
